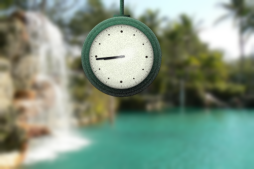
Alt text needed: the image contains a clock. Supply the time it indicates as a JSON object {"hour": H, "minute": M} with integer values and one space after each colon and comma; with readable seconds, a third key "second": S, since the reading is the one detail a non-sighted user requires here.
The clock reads {"hour": 8, "minute": 44}
